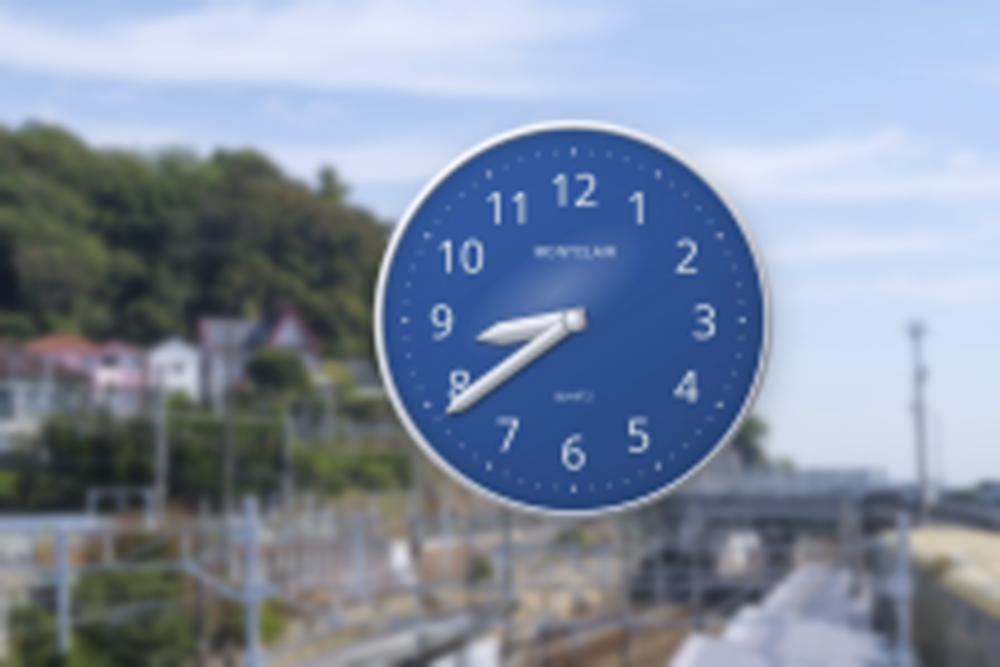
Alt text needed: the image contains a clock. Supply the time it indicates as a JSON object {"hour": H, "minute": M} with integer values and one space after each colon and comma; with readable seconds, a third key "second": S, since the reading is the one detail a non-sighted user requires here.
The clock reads {"hour": 8, "minute": 39}
